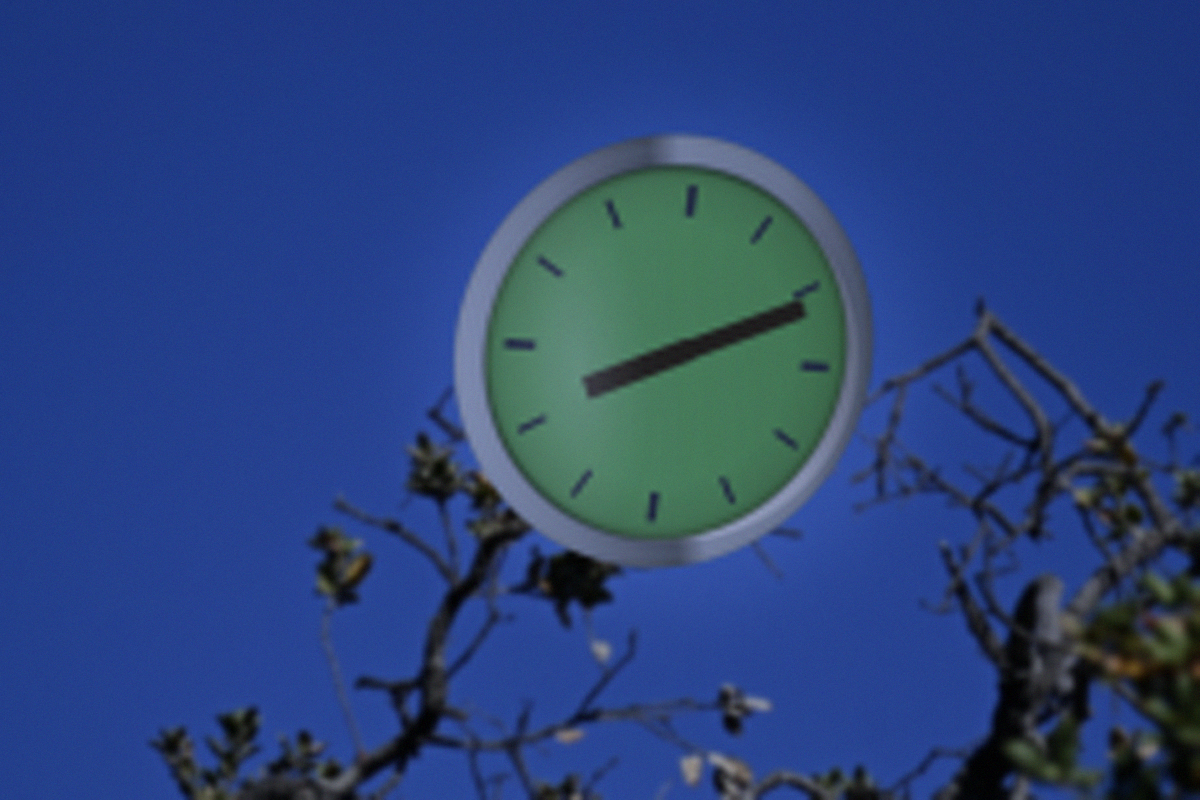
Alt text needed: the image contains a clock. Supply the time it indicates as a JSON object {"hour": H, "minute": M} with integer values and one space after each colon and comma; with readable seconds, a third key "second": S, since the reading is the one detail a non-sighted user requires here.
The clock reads {"hour": 8, "minute": 11}
